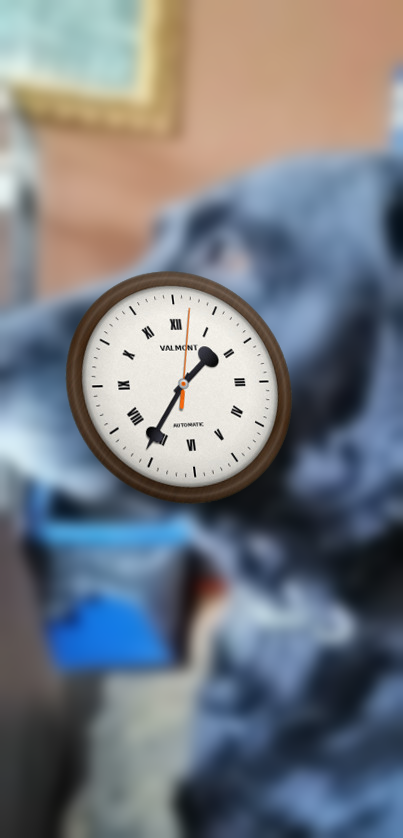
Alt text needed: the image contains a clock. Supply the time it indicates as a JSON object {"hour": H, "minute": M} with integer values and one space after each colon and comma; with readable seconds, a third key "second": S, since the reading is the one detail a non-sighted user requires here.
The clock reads {"hour": 1, "minute": 36, "second": 2}
